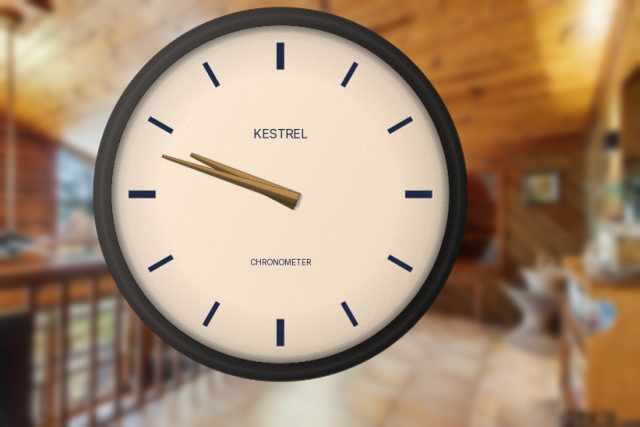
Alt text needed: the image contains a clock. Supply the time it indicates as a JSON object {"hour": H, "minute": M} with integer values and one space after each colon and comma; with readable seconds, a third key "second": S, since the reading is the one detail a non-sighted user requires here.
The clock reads {"hour": 9, "minute": 48}
